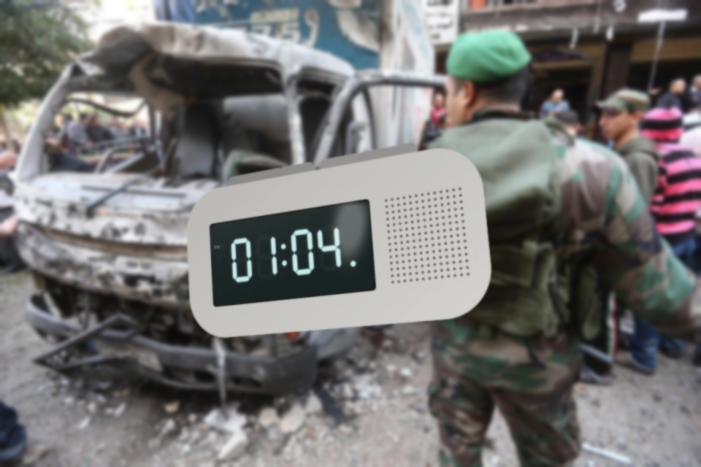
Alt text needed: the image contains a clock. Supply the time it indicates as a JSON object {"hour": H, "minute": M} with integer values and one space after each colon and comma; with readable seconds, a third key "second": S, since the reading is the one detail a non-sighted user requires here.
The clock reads {"hour": 1, "minute": 4}
